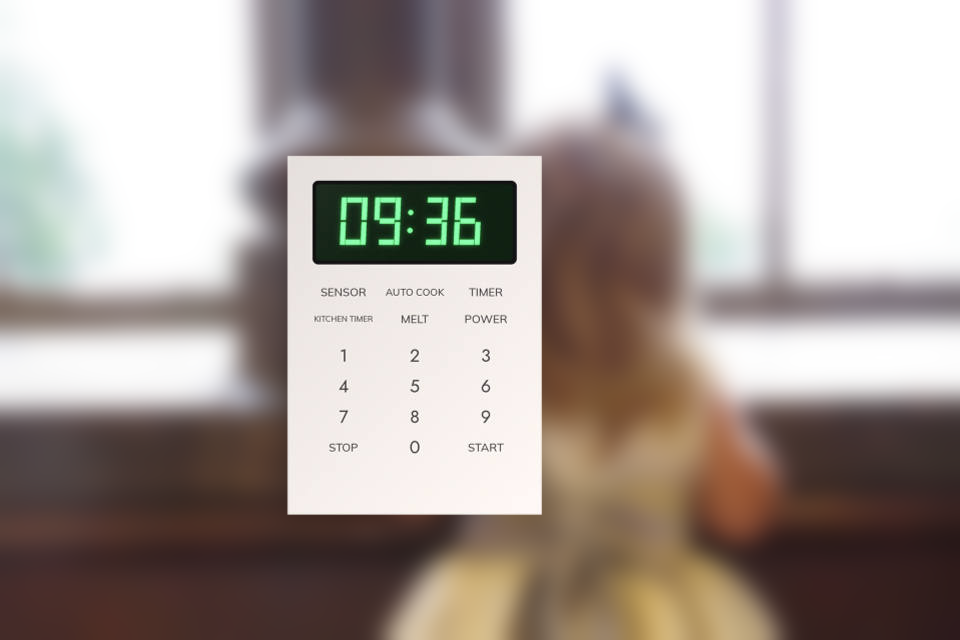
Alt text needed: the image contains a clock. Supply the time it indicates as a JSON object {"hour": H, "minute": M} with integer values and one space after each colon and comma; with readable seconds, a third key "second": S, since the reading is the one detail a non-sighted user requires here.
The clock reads {"hour": 9, "minute": 36}
